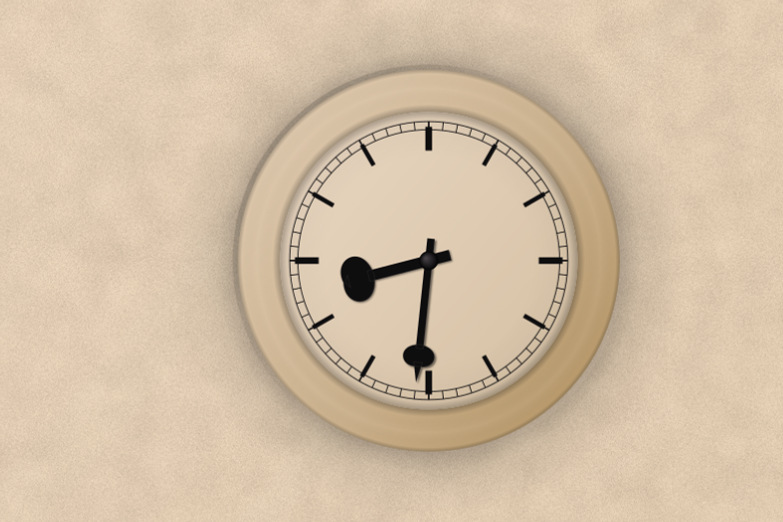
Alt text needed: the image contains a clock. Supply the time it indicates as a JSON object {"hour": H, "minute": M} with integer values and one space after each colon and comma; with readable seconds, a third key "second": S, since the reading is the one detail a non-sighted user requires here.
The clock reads {"hour": 8, "minute": 31}
